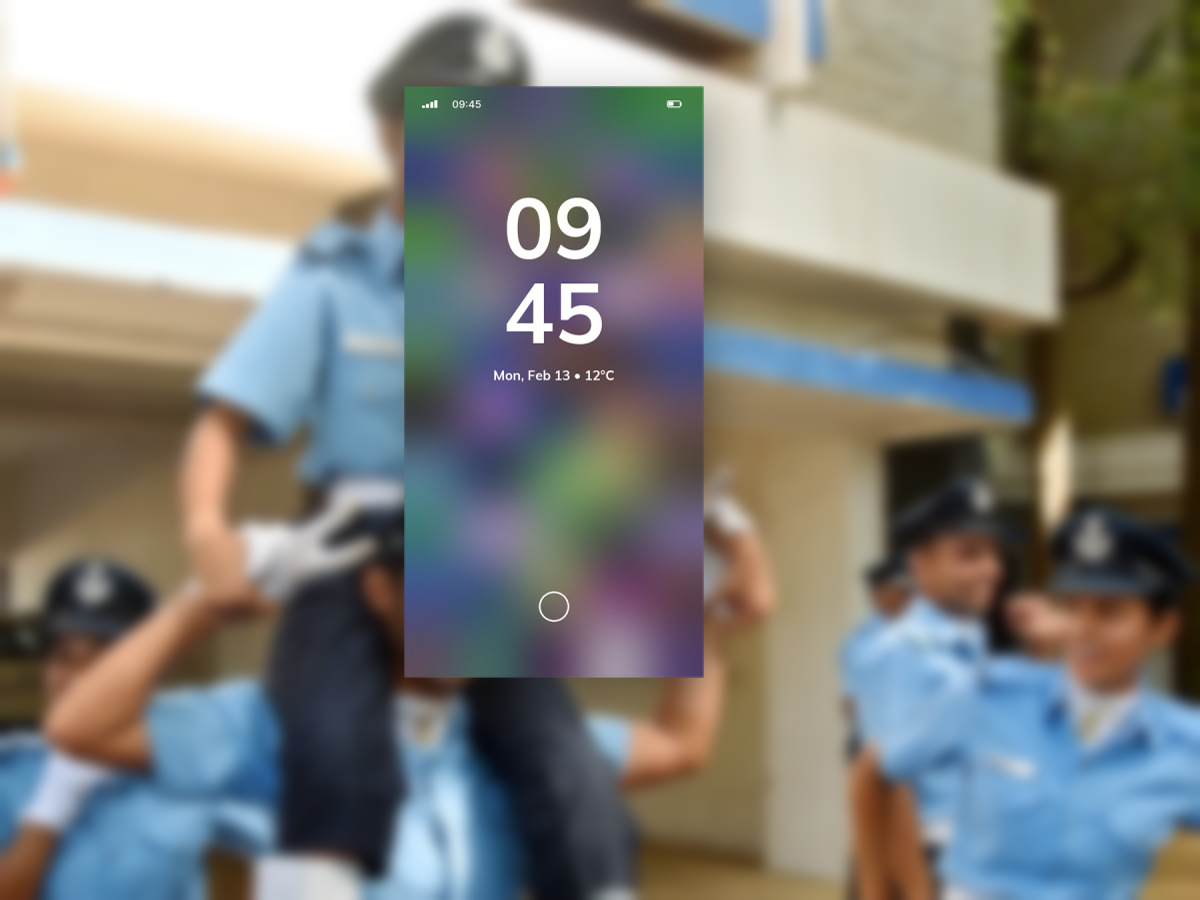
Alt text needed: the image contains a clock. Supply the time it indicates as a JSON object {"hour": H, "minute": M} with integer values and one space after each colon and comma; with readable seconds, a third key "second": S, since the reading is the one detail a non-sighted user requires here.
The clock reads {"hour": 9, "minute": 45}
